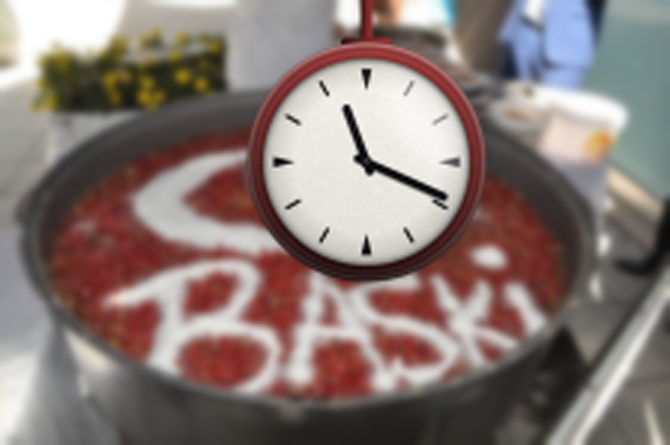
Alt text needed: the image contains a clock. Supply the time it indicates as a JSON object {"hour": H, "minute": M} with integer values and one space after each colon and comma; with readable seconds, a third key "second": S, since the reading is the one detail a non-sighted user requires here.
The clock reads {"hour": 11, "minute": 19}
